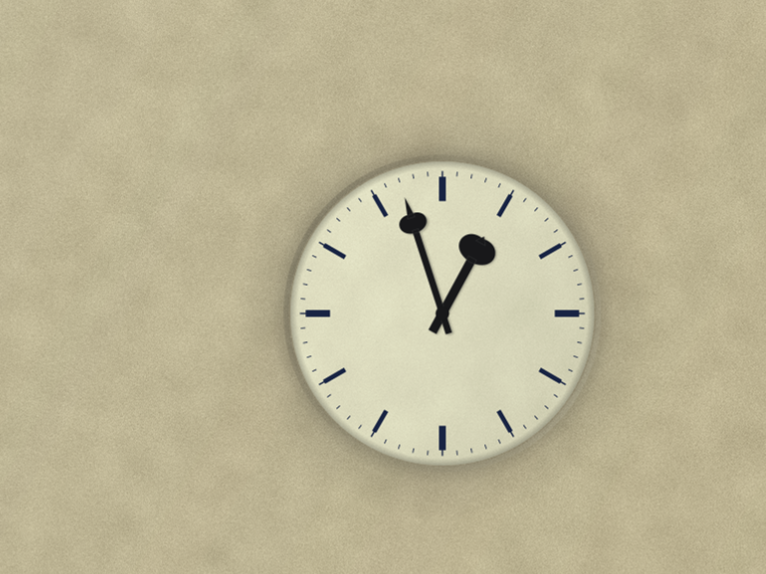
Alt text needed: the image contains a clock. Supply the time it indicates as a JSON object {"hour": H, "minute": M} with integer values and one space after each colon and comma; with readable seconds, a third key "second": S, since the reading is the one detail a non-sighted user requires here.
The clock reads {"hour": 12, "minute": 57}
